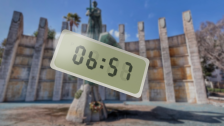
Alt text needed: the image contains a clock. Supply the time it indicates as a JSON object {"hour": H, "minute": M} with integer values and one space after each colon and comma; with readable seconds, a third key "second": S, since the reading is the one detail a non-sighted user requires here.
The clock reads {"hour": 6, "minute": 57}
